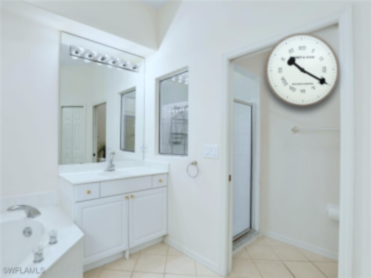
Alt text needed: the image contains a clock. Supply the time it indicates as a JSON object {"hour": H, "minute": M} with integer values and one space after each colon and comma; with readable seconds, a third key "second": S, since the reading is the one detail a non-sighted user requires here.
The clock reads {"hour": 10, "minute": 20}
